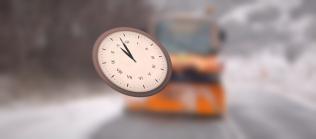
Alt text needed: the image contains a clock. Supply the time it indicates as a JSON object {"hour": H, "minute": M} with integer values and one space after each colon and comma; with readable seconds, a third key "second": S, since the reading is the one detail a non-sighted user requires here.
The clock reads {"hour": 10, "minute": 58}
